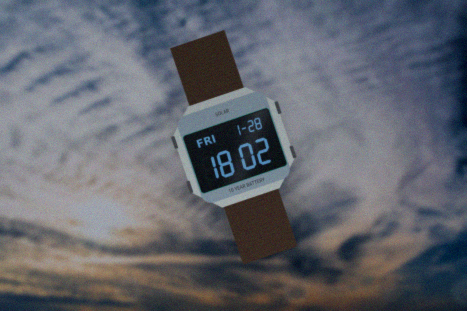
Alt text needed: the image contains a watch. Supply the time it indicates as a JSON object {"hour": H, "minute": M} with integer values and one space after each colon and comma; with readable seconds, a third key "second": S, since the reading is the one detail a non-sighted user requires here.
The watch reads {"hour": 18, "minute": 2}
